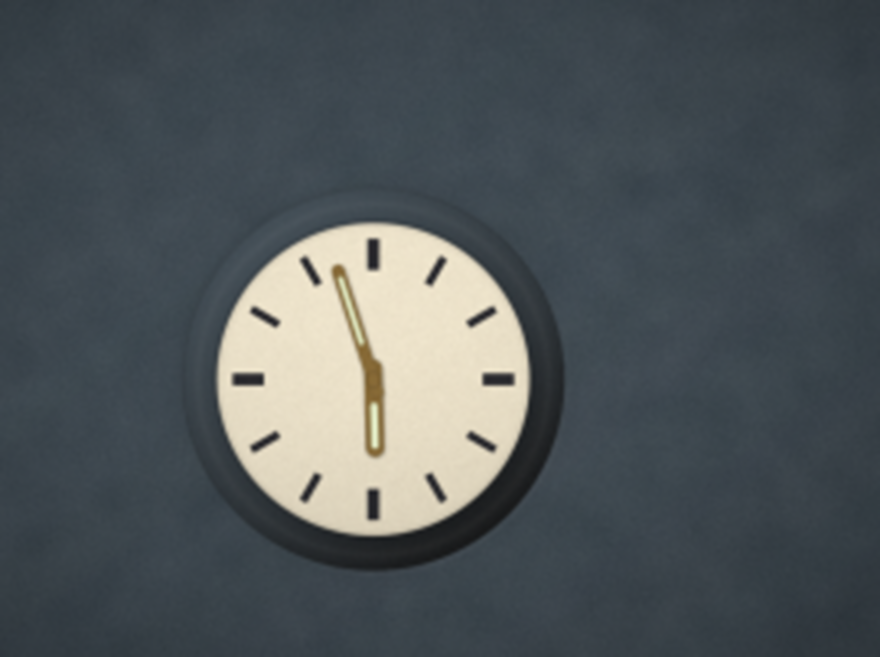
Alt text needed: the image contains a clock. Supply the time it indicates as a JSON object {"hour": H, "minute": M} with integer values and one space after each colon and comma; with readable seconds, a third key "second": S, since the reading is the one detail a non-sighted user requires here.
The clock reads {"hour": 5, "minute": 57}
